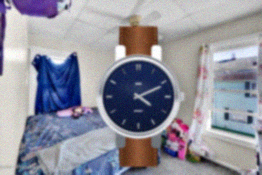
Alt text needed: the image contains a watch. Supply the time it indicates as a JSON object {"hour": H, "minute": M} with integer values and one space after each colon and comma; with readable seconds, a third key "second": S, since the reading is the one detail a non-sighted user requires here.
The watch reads {"hour": 4, "minute": 11}
